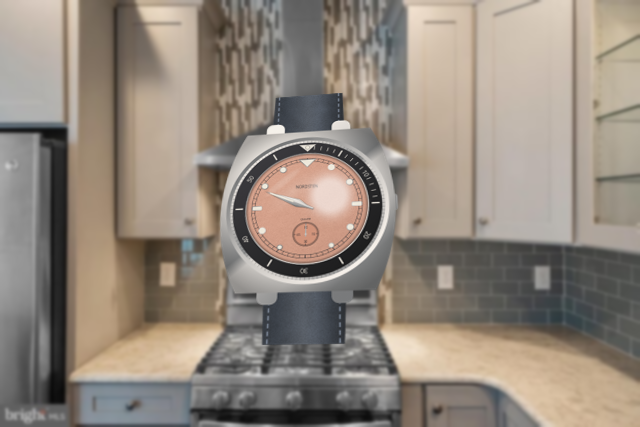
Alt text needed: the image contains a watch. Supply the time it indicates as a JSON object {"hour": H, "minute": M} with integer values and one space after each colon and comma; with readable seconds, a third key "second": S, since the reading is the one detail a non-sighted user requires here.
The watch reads {"hour": 9, "minute": 49}
